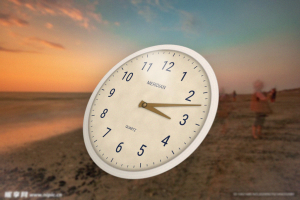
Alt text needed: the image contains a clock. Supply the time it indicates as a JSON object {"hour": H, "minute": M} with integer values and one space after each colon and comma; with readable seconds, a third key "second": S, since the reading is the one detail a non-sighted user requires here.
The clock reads {"hour": 3, "minute": 12}
